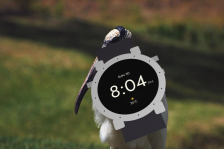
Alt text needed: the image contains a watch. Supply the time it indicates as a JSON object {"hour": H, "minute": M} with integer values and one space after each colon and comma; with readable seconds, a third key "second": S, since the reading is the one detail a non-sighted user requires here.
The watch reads {"hour": 8, "minute": 4}
